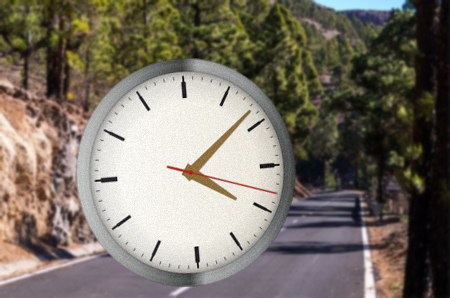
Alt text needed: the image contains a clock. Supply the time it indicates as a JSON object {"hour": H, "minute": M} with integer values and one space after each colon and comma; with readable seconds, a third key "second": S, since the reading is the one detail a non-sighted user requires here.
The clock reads {"hour": 4, "minute": 8, "second": 18}
